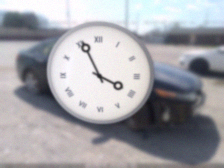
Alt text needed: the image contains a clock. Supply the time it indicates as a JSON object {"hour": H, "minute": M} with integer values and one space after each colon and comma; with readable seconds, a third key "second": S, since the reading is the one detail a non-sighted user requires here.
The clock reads {"hour": 3, "minute": 56}
